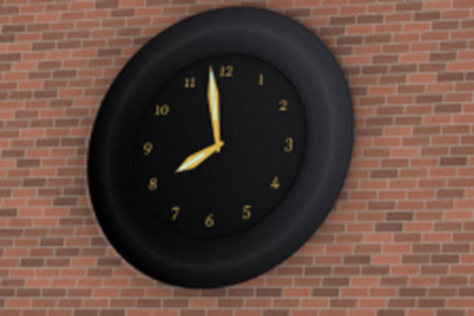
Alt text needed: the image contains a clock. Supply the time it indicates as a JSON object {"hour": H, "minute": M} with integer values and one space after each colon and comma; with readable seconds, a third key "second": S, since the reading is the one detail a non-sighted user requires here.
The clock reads {"hour": 7, "minute": 58}
